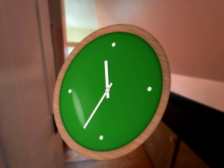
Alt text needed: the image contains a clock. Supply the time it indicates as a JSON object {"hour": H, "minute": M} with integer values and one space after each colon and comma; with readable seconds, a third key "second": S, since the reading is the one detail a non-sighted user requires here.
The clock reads {"hour": 11, "minute": 35}
